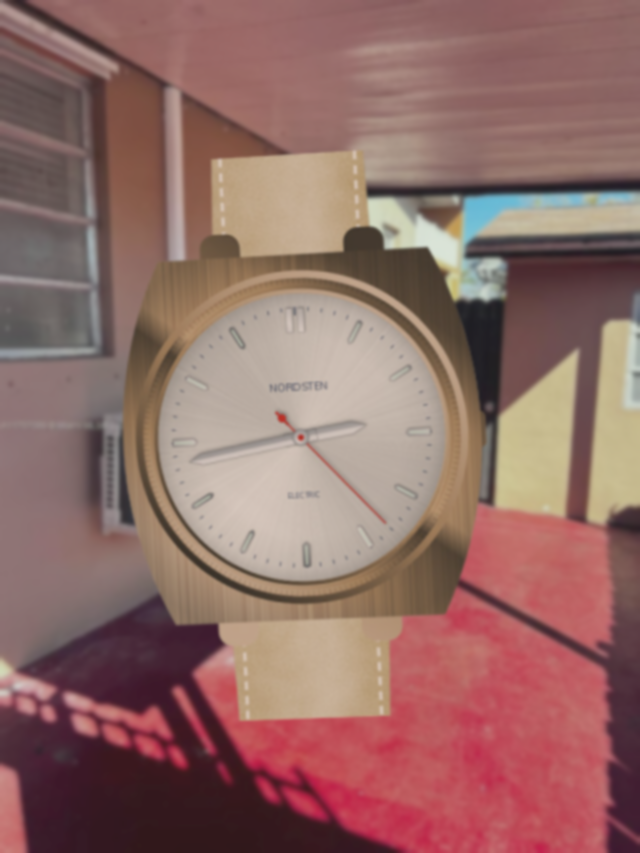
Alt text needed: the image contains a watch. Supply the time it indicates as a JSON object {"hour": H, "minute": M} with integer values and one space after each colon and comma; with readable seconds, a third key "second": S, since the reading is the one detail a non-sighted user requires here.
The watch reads {"hour": 2, "minute": 43, "second": 23}
